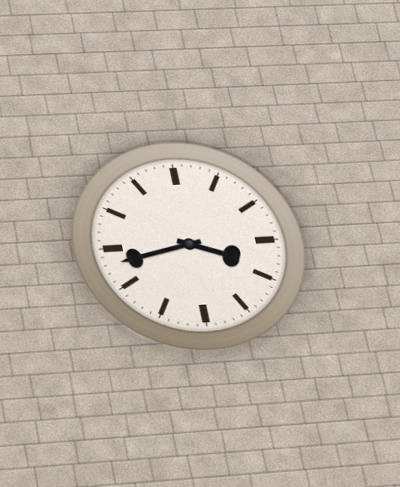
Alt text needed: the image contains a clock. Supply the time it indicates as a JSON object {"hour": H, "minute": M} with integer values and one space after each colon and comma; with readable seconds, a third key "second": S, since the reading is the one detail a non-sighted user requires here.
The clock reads {"hour": 3, "minute": 43}
